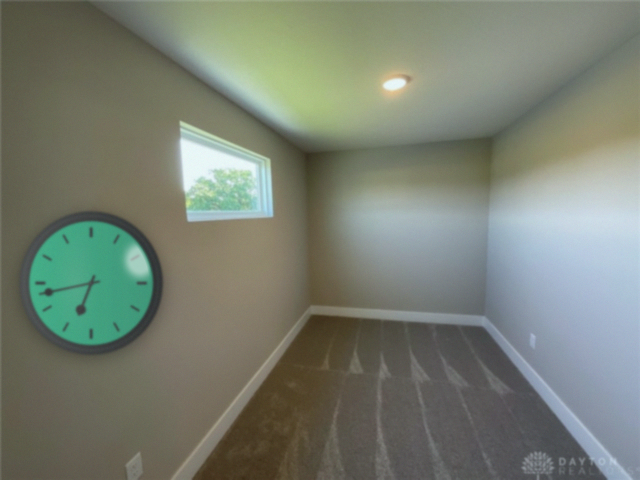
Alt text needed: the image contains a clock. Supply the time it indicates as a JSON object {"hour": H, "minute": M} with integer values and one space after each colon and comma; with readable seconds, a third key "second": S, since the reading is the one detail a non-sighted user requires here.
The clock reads {"hour": 6, "minute": 43}
